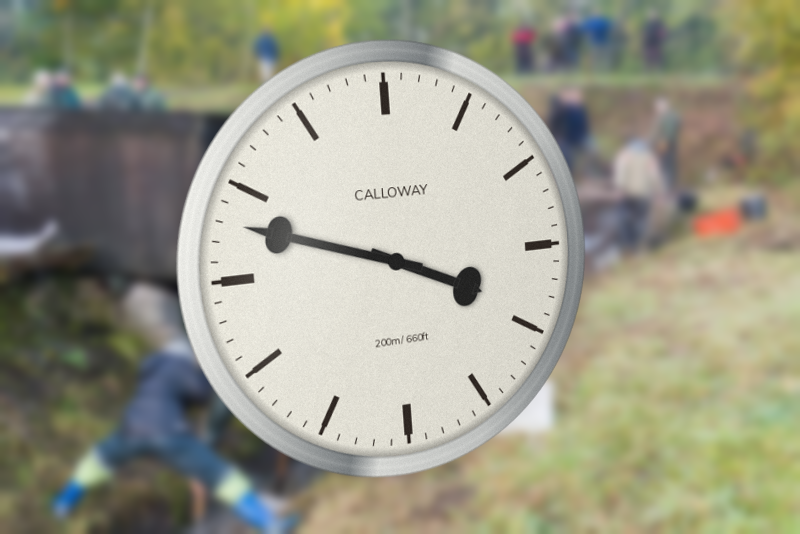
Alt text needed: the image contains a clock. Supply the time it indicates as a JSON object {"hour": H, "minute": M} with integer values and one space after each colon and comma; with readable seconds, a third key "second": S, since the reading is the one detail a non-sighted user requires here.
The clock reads {"hour": 3, "minute": 48}
